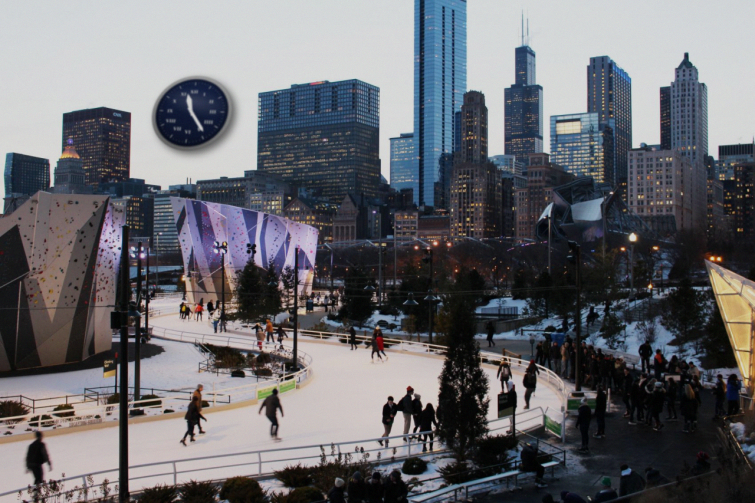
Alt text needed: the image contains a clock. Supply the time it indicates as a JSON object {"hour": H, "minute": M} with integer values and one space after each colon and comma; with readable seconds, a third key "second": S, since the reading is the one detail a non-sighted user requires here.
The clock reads {"hour": 11, "minute": 24}
